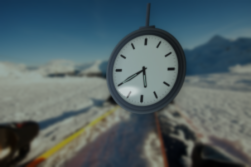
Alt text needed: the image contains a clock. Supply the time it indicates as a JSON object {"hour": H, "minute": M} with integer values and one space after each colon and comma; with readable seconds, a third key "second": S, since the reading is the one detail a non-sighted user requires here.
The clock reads {"hour": 5, "minute": 40}
